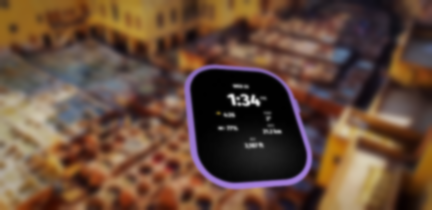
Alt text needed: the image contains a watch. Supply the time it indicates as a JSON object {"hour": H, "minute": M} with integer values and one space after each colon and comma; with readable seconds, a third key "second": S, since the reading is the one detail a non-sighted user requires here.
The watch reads {"hour": 1, "minute": 34}
